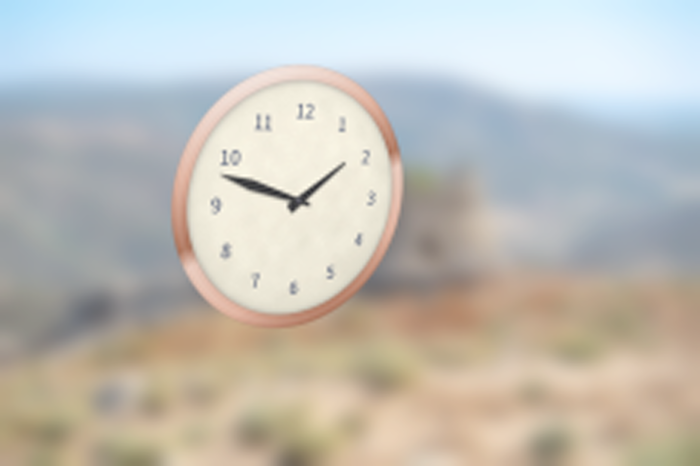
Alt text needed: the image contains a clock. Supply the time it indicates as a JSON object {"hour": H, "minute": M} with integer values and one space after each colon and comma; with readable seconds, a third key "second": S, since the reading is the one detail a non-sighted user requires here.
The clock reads {"hour": 1, "minute": 48}
